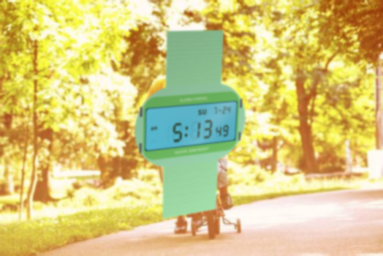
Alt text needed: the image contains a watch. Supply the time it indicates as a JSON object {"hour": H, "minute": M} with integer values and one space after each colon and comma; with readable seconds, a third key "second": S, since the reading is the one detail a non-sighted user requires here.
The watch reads {"hour": 5, "minute": 13, "second": 49}
